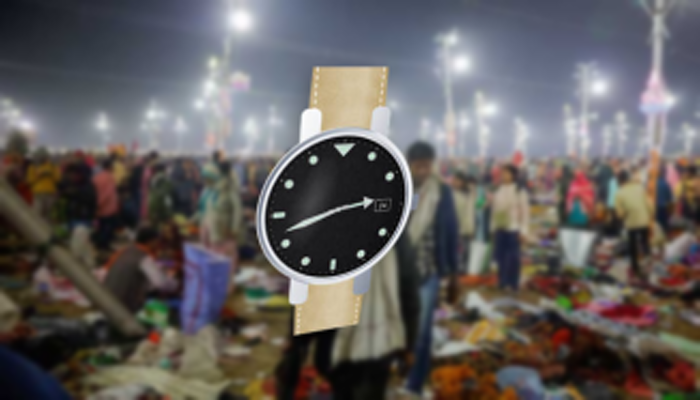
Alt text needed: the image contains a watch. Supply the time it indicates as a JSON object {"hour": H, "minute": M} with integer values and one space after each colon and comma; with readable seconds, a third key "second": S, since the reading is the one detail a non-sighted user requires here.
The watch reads {"hour": 2, "minute": 42}
